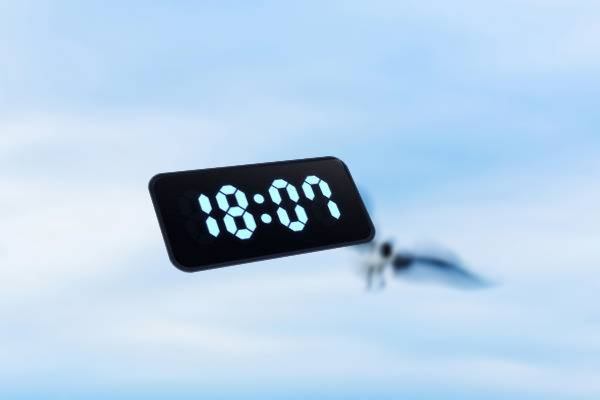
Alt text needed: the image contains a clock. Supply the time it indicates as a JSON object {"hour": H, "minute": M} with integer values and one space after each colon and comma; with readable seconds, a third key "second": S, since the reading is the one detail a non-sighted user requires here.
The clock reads {"hour": 18, "minute": 7}
